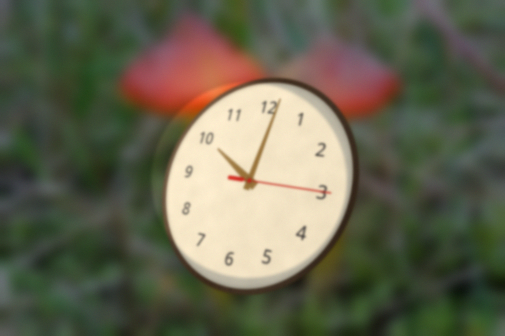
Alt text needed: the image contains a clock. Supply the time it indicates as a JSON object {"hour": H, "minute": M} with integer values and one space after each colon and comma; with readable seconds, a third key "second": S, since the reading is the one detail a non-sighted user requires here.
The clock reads {"hour": 10, "minute": 1, "second": 15}
